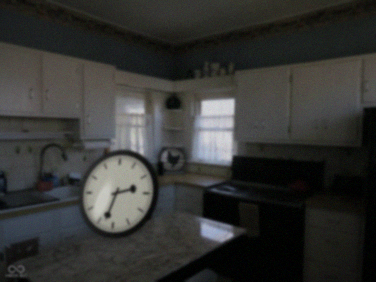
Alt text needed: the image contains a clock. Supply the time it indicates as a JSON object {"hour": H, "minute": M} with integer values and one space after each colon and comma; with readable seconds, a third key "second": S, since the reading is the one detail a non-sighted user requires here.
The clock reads {"hour": 2, "minute": 33}
